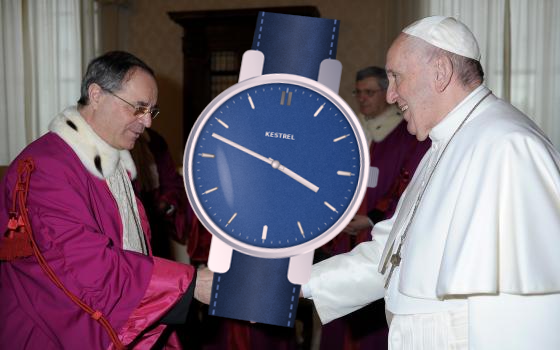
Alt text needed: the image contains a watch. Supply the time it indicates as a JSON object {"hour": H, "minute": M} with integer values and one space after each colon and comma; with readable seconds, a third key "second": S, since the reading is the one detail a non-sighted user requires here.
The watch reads {"hour": 3, "minute": 48}
